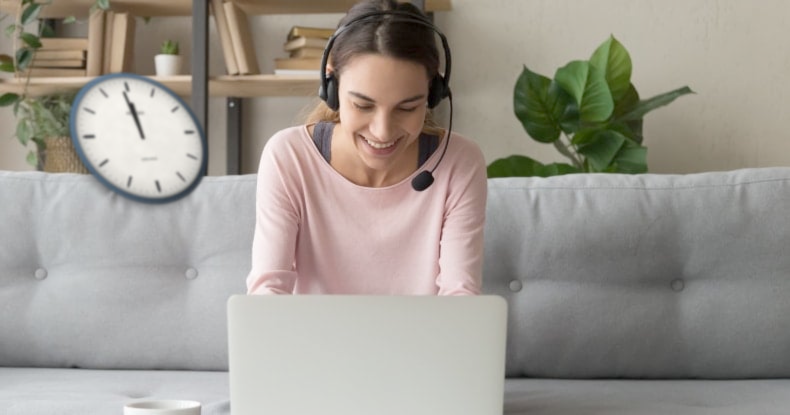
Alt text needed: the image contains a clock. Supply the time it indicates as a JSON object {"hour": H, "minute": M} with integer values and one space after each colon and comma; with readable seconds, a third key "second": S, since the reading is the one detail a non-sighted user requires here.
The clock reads {"hour": 11, "minute": 59}
